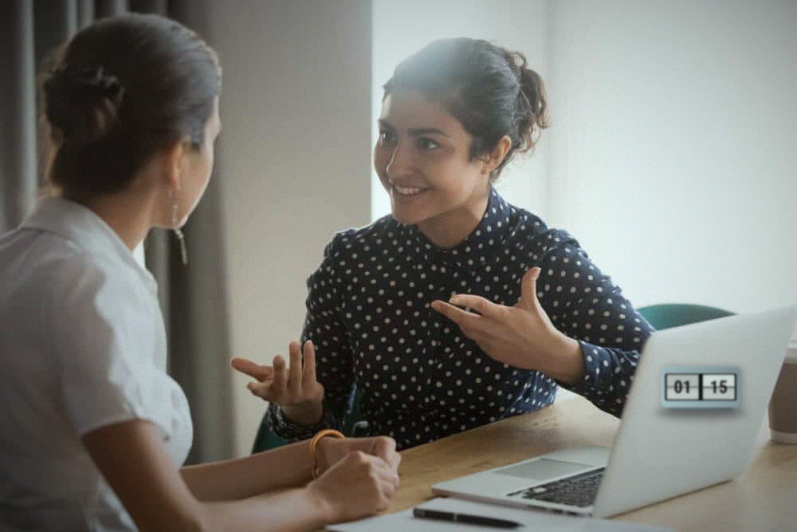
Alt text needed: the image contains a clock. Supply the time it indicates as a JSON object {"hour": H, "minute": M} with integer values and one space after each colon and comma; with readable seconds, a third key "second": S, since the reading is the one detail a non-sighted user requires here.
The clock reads {"hour": 1, "minute": 15}
